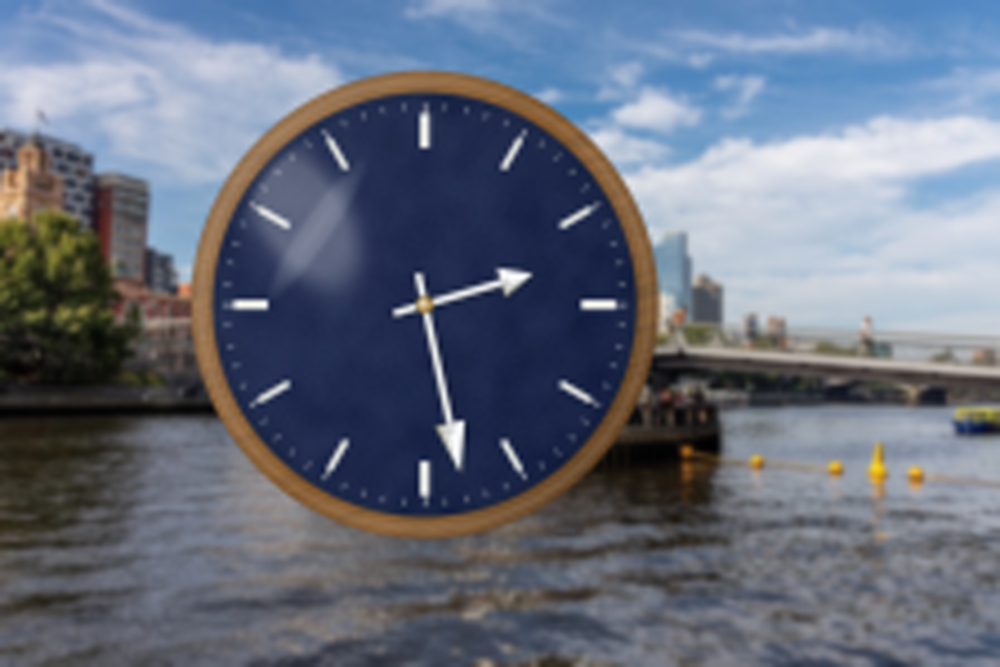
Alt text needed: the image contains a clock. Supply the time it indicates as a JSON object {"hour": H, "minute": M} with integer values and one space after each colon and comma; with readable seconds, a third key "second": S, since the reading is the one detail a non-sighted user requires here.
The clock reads {"hour": 2, "minute": 28}
